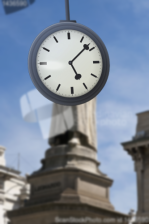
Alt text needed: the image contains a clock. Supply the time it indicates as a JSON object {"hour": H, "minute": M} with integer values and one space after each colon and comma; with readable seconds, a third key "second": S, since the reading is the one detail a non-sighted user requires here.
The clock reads {"hour": 5, "minute": 8}
